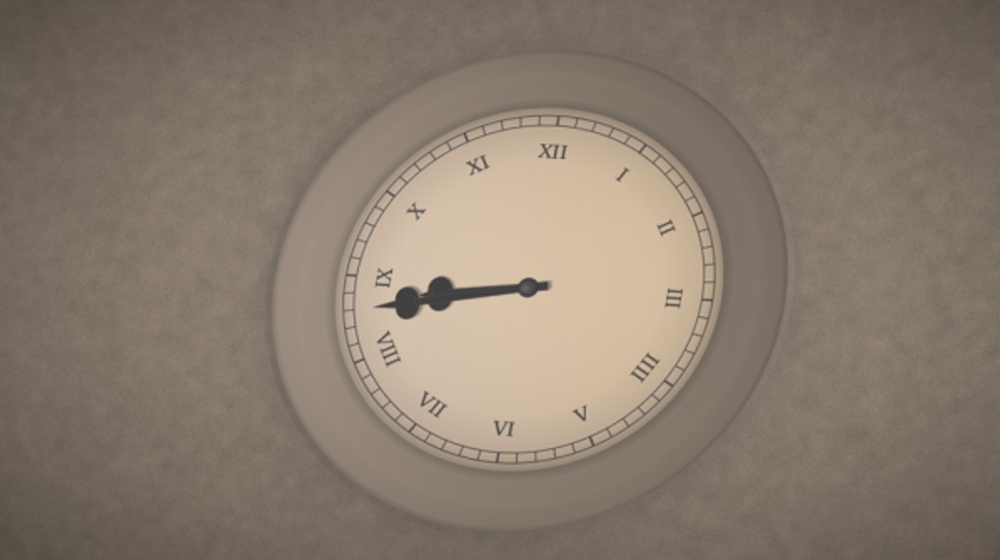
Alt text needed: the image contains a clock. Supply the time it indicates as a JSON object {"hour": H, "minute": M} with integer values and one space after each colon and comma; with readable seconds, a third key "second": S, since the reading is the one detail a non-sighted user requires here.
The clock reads {"hour": 8, "minute": 43}
